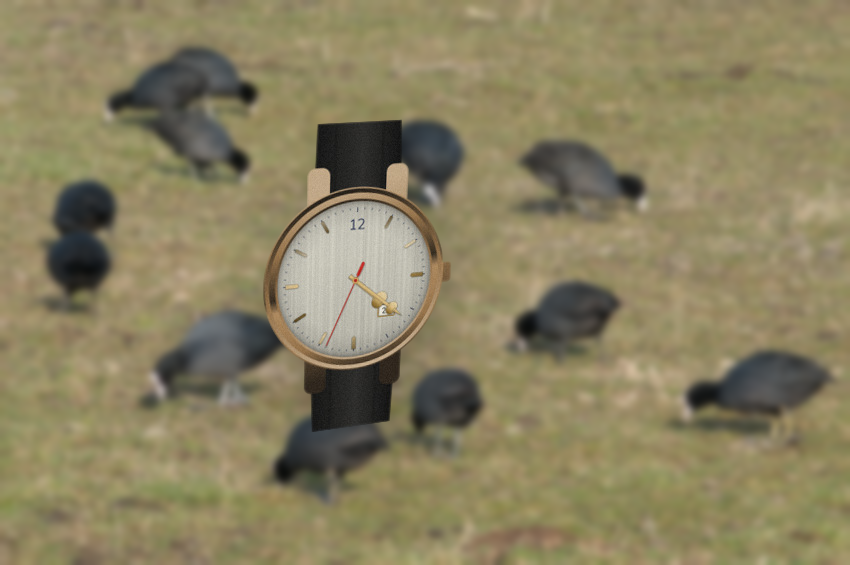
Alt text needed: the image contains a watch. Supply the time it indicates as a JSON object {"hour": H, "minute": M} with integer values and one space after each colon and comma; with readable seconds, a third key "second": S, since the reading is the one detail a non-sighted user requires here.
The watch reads {"hour": 4, "minute": 21, "second": 34}
